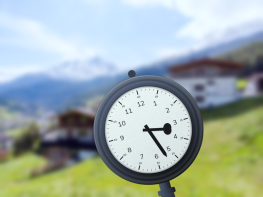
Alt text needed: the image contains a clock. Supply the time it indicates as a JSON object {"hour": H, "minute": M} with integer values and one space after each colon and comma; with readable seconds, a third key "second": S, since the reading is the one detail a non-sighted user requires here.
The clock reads {"hour": 3, "minute": 27}
